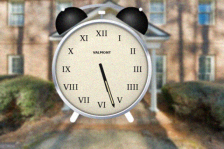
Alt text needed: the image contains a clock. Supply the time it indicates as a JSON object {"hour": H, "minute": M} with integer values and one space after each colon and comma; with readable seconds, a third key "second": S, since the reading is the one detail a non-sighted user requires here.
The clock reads {"hour": 5, "minute": 27}
